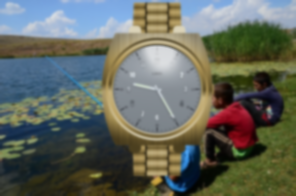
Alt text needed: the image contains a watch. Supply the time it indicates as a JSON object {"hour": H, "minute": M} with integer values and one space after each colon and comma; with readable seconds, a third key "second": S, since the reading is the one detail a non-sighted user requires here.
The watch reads {"hour": 9, "minute": 25}
